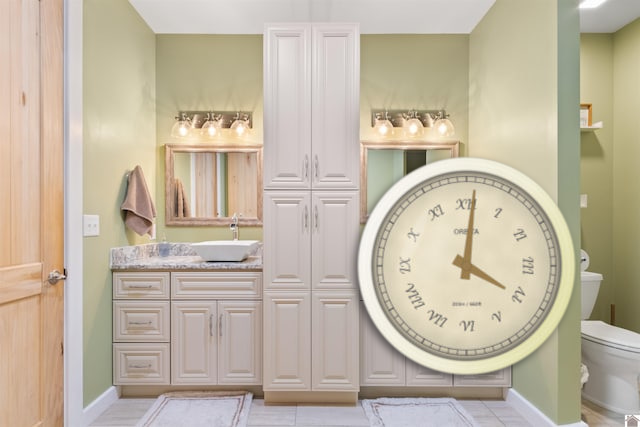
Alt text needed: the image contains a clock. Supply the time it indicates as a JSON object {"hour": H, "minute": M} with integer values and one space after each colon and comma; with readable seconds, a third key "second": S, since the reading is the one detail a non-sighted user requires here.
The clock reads {"hour": 4, "minute": 1}
